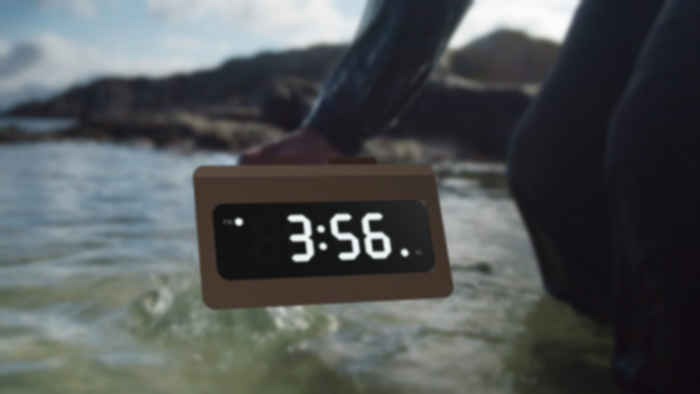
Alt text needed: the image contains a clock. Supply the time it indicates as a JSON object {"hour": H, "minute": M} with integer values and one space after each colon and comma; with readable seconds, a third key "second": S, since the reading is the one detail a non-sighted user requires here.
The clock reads {"hour": 3, "minute": 56}
